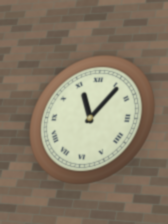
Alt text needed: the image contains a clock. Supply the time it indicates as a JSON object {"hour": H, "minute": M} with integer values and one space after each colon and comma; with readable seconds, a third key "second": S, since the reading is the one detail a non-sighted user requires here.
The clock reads {"hour": 11, "minute": 6}
